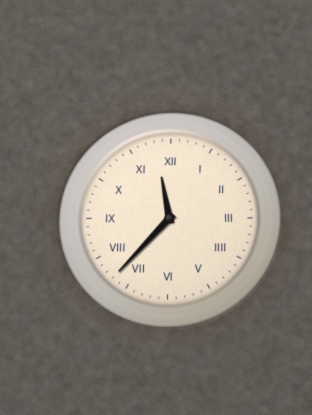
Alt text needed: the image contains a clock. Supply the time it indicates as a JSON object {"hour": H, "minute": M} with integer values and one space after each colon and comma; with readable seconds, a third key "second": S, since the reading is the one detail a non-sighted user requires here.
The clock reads {"hour": 11, "minute": 37}
